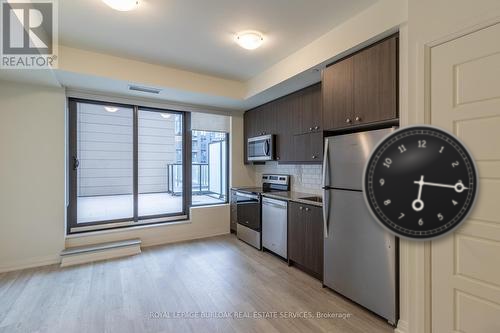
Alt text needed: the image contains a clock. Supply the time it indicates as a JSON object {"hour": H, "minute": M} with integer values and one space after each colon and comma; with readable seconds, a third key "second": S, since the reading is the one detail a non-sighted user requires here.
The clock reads {"hour": 6, "minute": 16}
